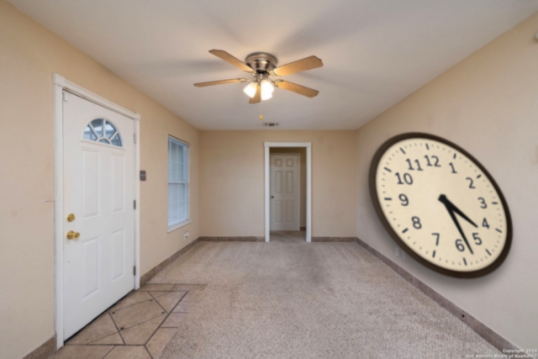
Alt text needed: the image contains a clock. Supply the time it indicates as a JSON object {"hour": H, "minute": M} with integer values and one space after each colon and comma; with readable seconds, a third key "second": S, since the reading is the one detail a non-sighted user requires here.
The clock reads {"hour": 4, "minute": 28}
